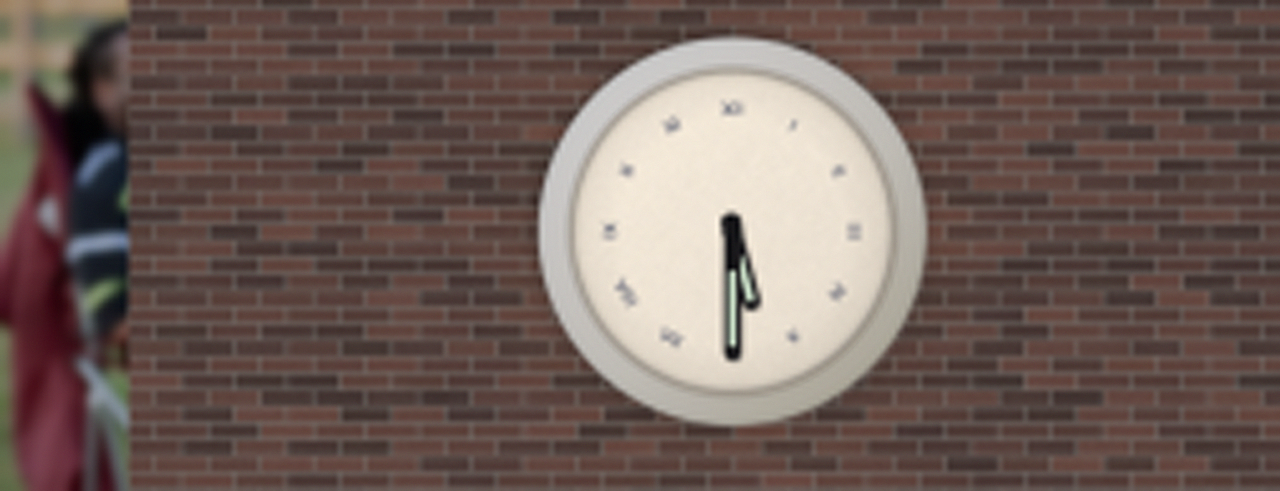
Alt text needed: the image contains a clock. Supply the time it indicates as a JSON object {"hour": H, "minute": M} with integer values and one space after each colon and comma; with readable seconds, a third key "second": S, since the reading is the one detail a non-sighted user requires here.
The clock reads {"hour": 5, "minute": 30}
